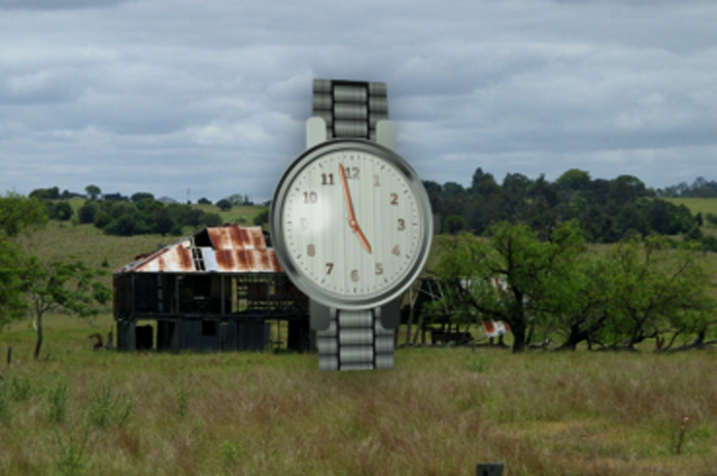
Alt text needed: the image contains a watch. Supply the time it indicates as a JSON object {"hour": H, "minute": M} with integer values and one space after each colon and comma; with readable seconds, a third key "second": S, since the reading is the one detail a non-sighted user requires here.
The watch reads {"hour": 4, "minute": 58}
